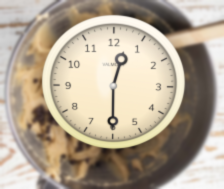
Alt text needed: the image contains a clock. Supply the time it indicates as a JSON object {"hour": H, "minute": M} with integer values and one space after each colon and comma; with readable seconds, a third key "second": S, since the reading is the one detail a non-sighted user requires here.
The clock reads {"hour": 12, "minute": 30}
